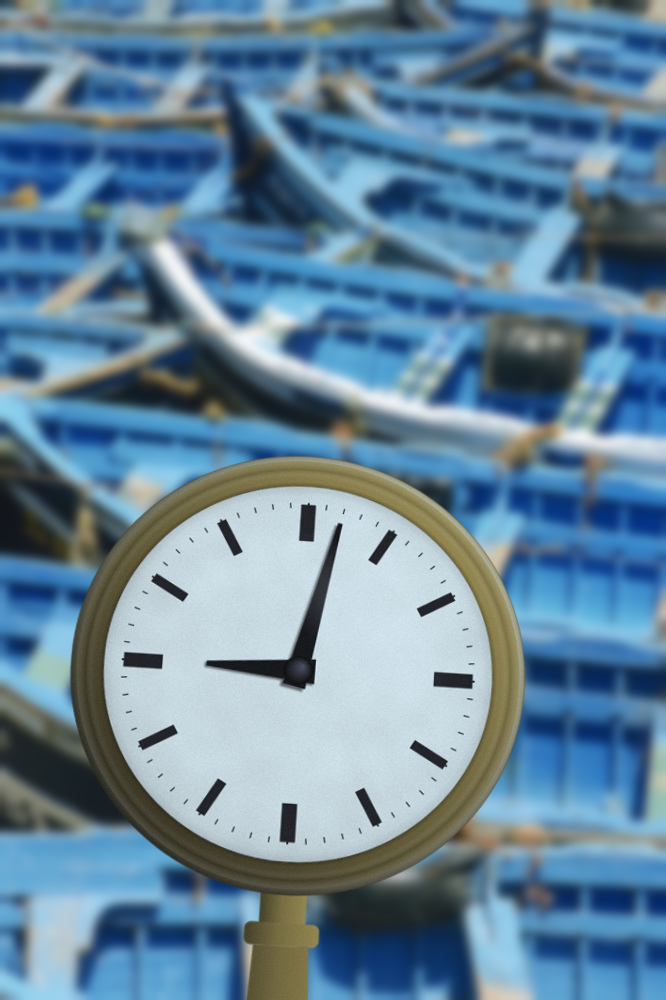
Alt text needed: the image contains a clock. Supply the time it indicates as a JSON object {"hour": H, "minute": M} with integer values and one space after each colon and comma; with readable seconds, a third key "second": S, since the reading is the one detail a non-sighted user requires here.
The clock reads {"hour": 9, "minute": 2}
